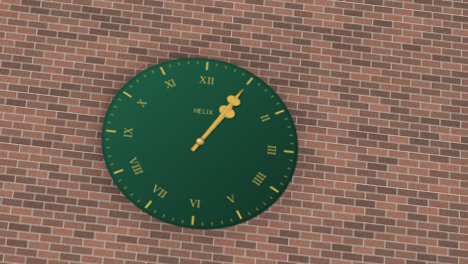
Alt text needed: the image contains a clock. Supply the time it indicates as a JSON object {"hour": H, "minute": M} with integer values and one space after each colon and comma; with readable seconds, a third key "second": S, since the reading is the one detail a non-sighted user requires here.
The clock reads {"hour": 1, "minute": 5}
